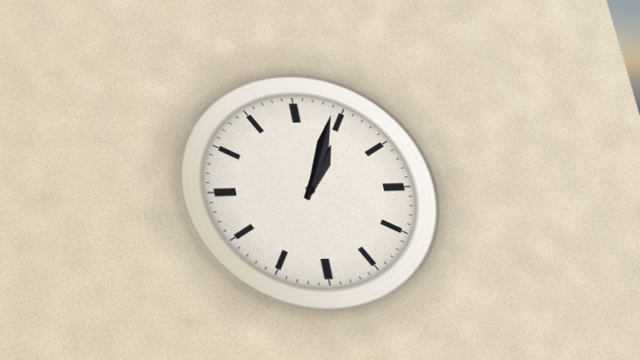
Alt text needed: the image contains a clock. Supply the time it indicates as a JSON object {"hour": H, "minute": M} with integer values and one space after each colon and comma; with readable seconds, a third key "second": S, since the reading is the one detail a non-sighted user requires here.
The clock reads {"hour": 1, "minute": 4}
